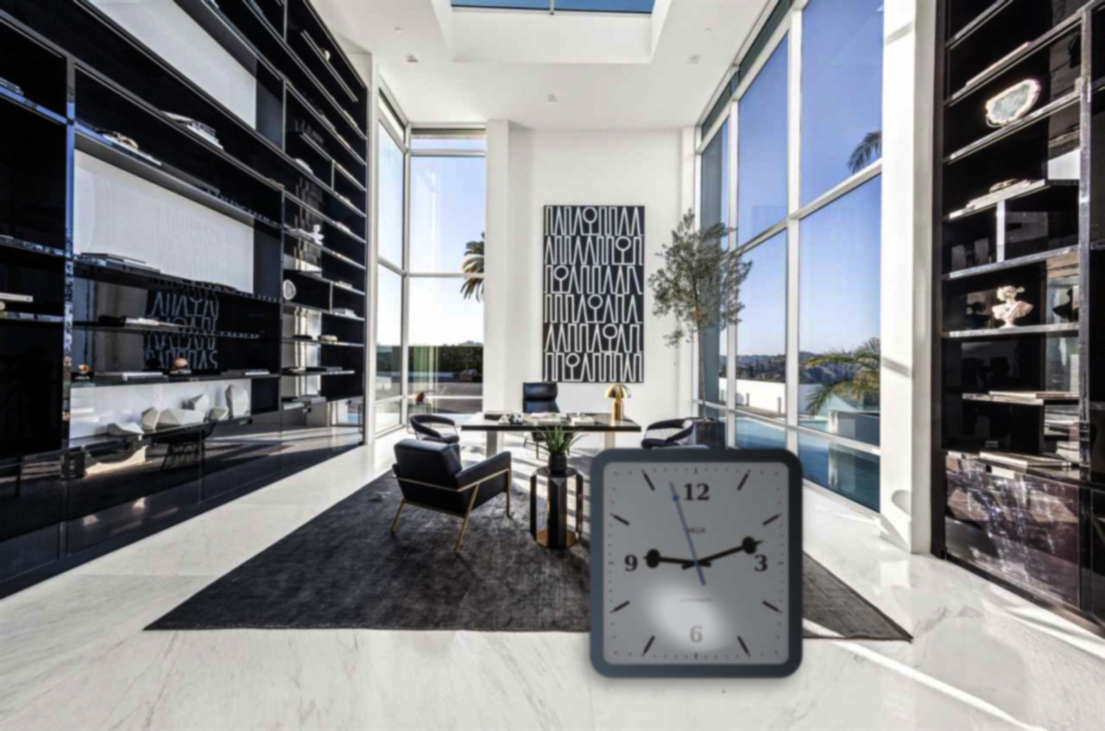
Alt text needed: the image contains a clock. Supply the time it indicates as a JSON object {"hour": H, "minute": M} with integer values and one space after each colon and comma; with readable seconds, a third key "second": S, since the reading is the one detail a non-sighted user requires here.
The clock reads {"hour": 9, "minute": 11, "second": 57}
